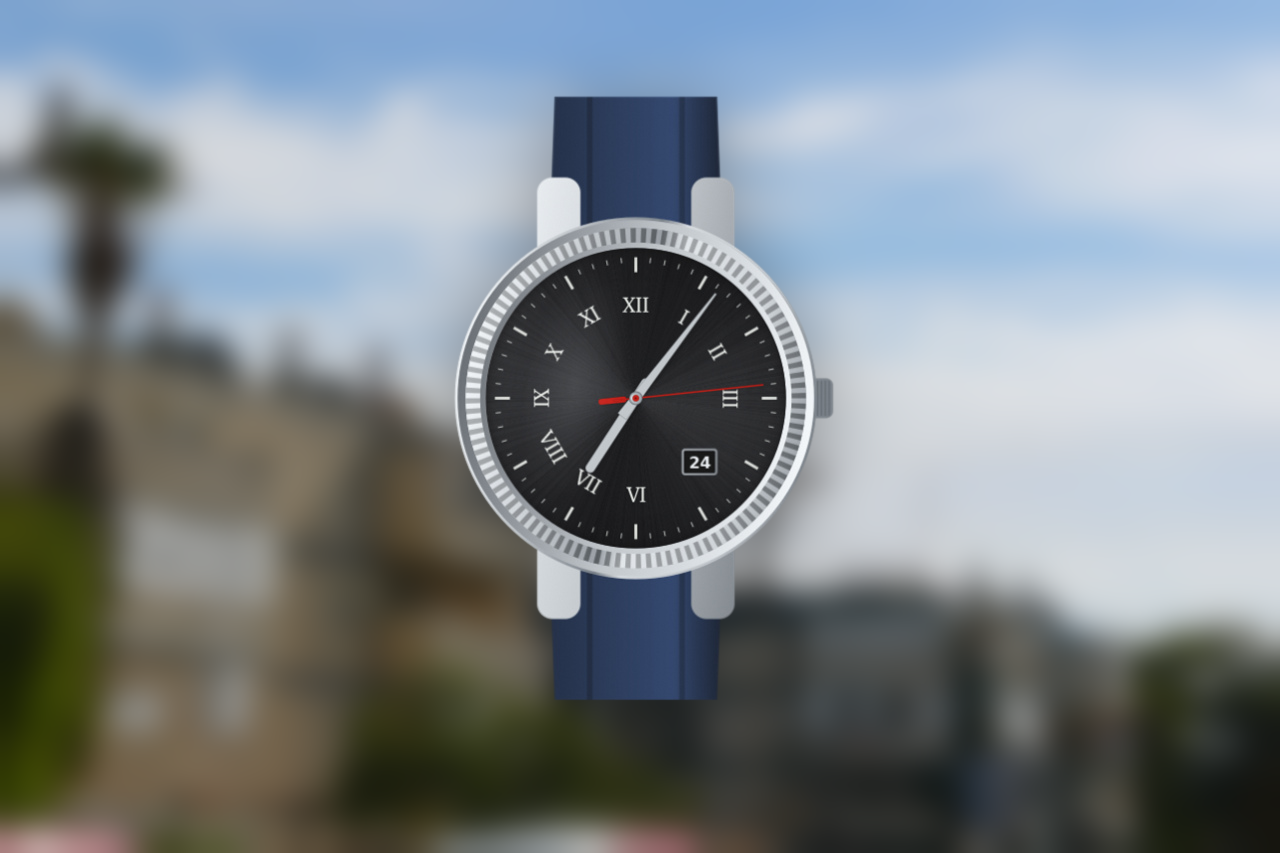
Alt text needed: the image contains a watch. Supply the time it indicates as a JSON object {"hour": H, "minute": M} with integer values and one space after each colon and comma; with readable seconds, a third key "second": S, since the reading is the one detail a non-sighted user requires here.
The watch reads {"hour": 7, "minute": 6, "second": 14}
